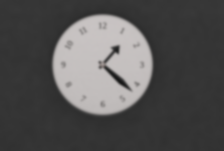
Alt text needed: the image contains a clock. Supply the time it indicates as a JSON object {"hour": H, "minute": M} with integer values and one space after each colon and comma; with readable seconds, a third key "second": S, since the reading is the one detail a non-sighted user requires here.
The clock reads {"hour": 1, "minute": 22}
